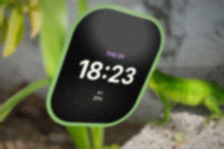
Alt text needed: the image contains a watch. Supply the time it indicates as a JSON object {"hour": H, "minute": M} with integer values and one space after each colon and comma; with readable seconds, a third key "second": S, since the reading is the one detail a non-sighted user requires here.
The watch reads {"hour": 18, "minute": 23}
